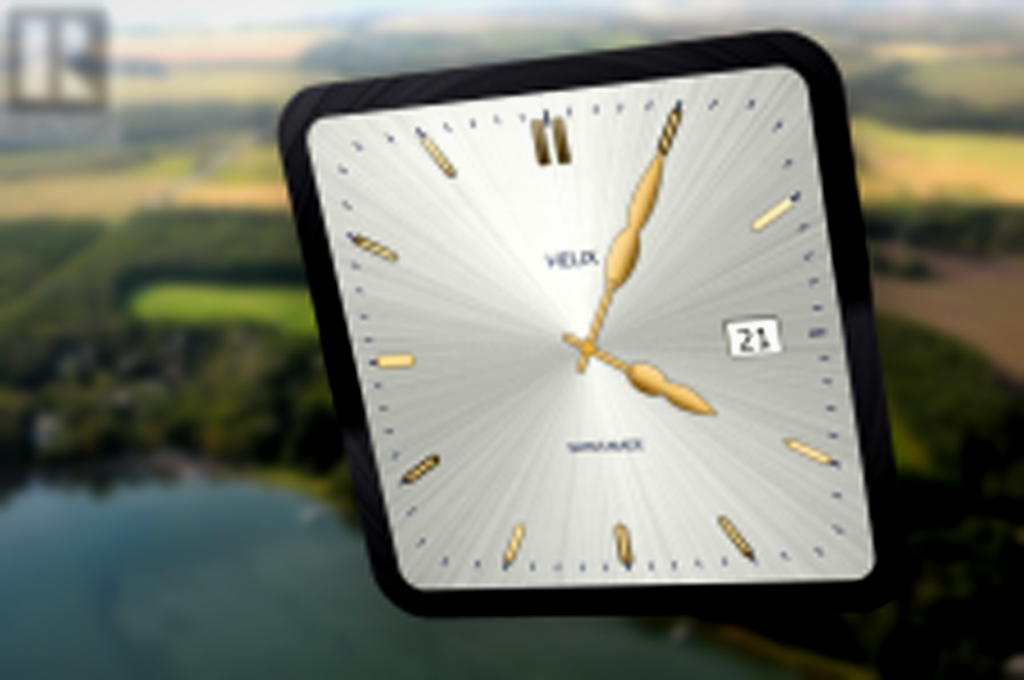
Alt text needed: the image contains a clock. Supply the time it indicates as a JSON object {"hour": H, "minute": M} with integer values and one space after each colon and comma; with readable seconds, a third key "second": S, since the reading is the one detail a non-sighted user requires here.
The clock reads {"hour": 4, "minute": 5}
